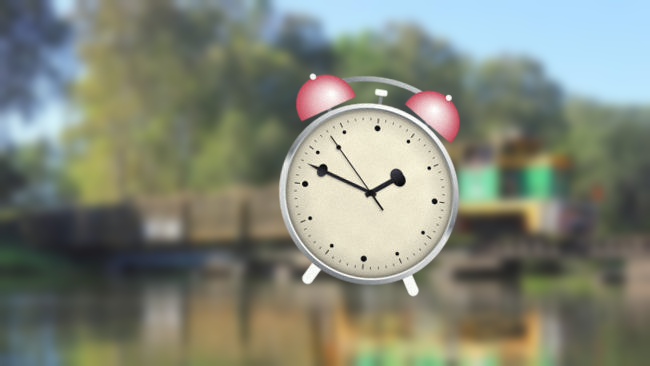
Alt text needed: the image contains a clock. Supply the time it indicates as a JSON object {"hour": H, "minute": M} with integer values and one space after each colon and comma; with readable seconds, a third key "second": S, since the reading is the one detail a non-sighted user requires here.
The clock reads {"hour": 1, "minute": 47, "second": 53}
